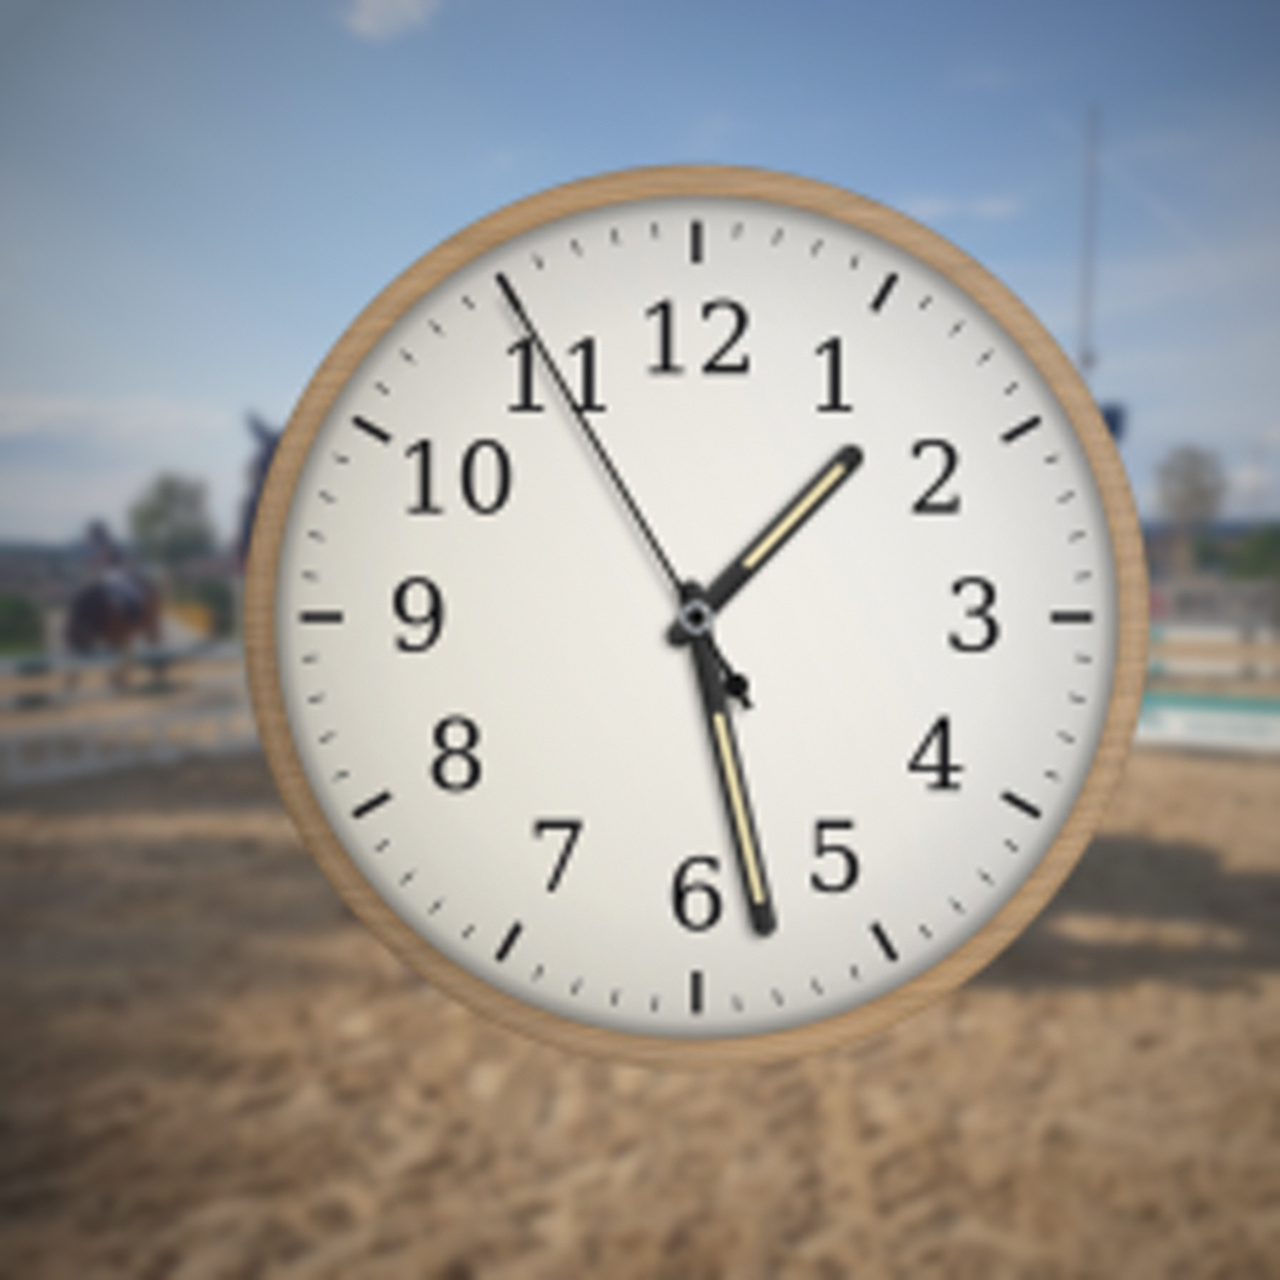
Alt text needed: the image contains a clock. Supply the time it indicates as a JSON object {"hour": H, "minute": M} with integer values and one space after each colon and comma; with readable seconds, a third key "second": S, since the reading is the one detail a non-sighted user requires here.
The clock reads {"hour": 1, "minute": 27, "second": 55}
